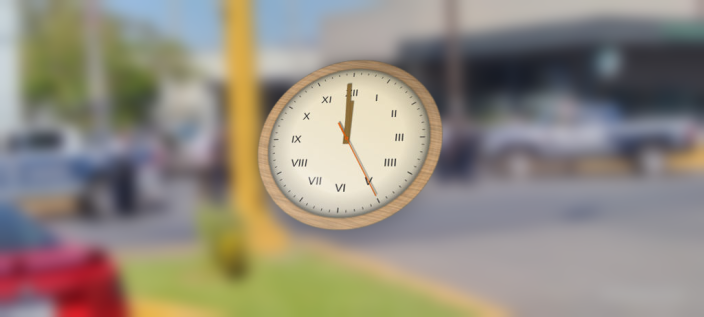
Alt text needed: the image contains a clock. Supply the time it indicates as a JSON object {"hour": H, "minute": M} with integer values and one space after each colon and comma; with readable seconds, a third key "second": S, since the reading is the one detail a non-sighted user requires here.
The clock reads {"hour": 11, "minute": 59, "second": 25}
